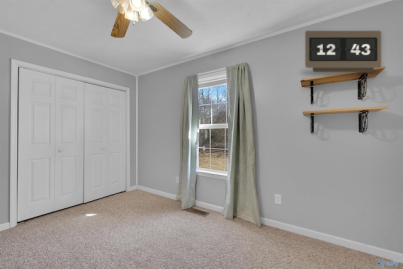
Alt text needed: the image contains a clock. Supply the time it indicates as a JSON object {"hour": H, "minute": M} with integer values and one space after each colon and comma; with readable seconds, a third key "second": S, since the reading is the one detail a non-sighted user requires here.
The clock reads {"hour": 12, "minute": 43}
